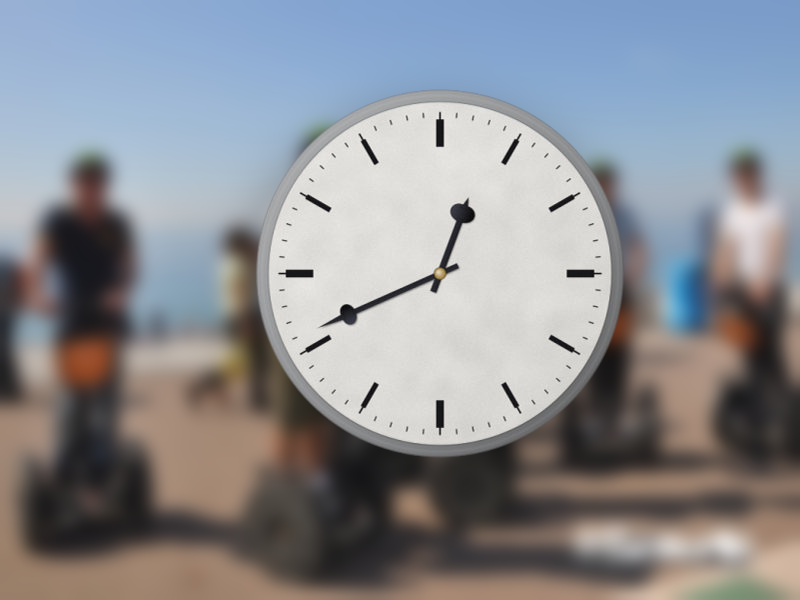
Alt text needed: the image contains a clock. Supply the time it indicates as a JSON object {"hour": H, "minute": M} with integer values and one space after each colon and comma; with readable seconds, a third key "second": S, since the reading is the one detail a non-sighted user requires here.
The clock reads {"hour": 12, "minute": 41}
